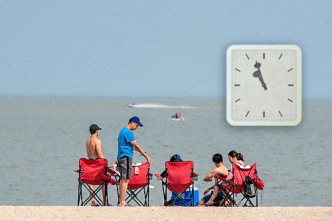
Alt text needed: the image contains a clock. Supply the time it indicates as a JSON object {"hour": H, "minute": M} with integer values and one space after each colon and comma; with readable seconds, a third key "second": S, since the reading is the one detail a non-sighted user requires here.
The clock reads {"hour": 10, "minute": 57}
